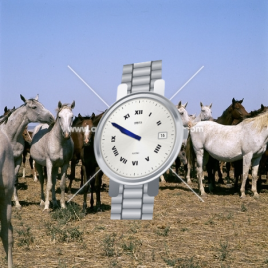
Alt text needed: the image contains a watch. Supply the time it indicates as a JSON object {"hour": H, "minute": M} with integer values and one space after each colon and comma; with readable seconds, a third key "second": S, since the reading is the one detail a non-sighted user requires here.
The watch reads {"hour": 9, "minute": 50}
